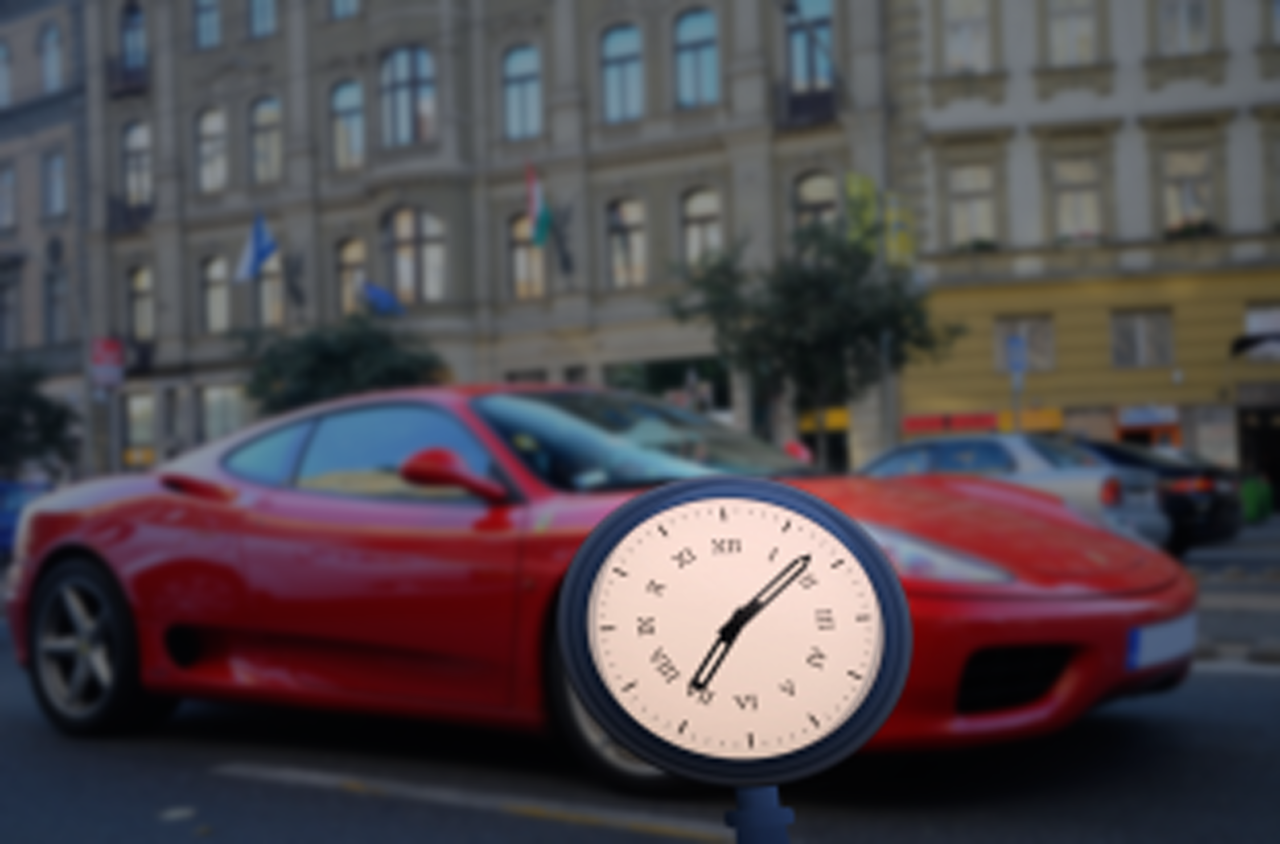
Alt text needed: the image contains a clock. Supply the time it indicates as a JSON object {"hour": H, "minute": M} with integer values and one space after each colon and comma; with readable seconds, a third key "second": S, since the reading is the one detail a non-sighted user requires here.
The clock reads {"hour": 7, "minute": 8}
